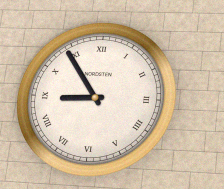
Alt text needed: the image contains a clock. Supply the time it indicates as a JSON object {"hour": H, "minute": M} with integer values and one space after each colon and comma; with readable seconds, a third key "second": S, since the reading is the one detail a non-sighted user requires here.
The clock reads {"hour": 8, "minute": 54}
